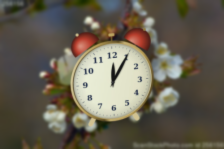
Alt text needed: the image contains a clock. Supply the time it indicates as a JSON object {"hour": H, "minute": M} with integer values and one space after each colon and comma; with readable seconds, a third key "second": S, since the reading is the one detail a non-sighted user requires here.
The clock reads {"hour": 12, "minute": 5}
